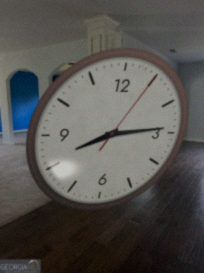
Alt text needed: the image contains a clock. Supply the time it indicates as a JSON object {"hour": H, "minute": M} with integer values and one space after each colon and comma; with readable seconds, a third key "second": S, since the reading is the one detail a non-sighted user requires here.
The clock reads {"hour": 8, "minute": 14, "second": 5}
